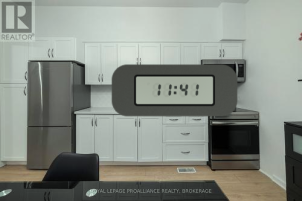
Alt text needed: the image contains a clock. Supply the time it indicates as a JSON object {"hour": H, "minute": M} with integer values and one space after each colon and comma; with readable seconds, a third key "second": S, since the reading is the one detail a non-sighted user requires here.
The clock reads {"hour": 11, "minute": 41}
